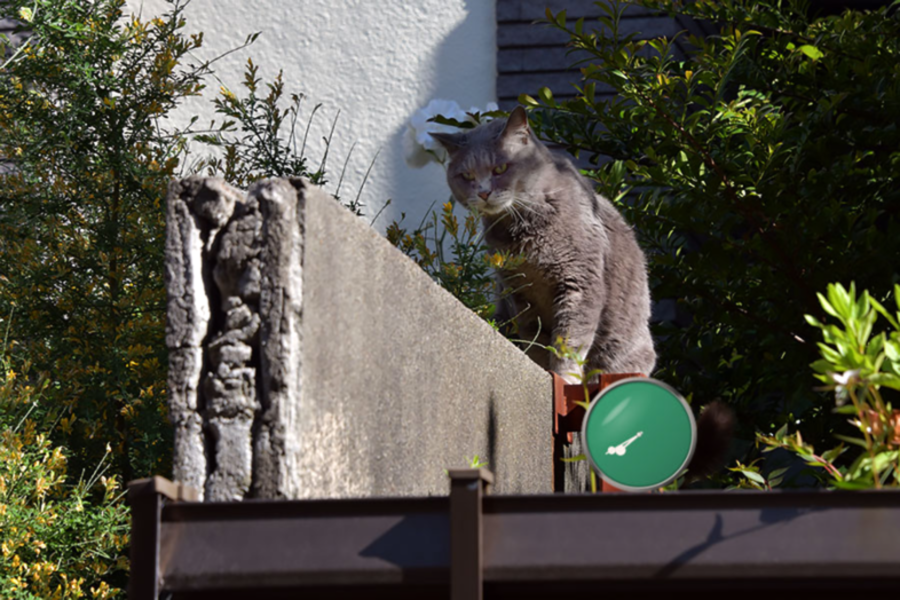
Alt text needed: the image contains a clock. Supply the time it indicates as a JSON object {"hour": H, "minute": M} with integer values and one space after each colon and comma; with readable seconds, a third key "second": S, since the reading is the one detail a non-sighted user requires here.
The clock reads {"hour": 7, "minute": 40}
